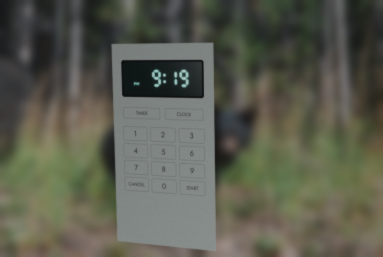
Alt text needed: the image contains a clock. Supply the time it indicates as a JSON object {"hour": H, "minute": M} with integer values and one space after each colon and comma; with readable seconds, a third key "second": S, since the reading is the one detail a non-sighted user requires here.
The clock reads {"hour": 9, "minute": 19}
